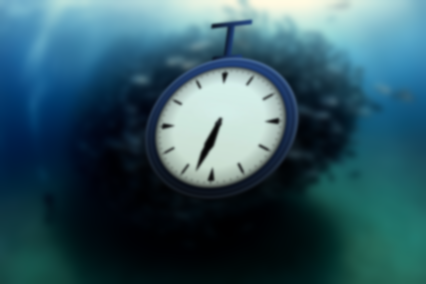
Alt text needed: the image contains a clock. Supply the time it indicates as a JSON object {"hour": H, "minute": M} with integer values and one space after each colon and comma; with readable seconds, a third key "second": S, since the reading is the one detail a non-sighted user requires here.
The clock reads {"hour": 6, "minute": 33}
